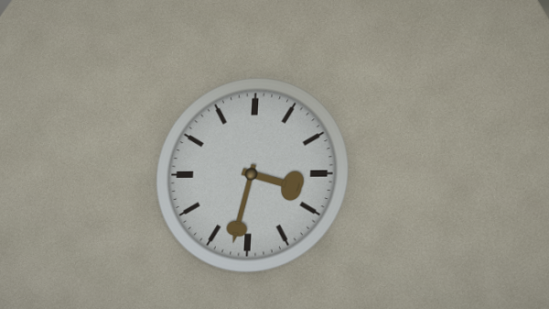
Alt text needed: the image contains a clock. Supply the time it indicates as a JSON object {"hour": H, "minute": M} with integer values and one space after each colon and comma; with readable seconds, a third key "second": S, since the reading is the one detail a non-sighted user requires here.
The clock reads {"hour": 3, "minute": 32}
